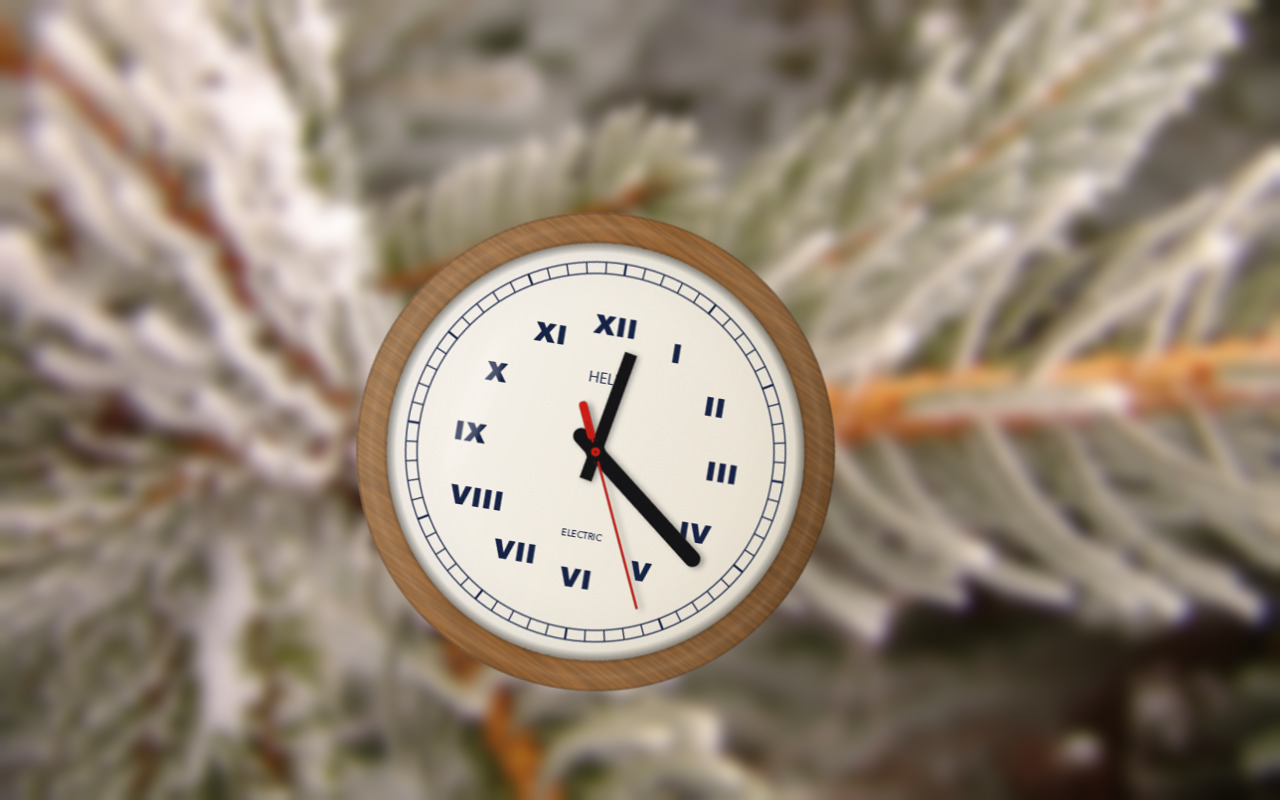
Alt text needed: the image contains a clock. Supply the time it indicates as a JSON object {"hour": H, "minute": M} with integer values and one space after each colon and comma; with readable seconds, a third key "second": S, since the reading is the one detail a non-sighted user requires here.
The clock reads {"hour": 12, "minute": 21, "second": 26}
